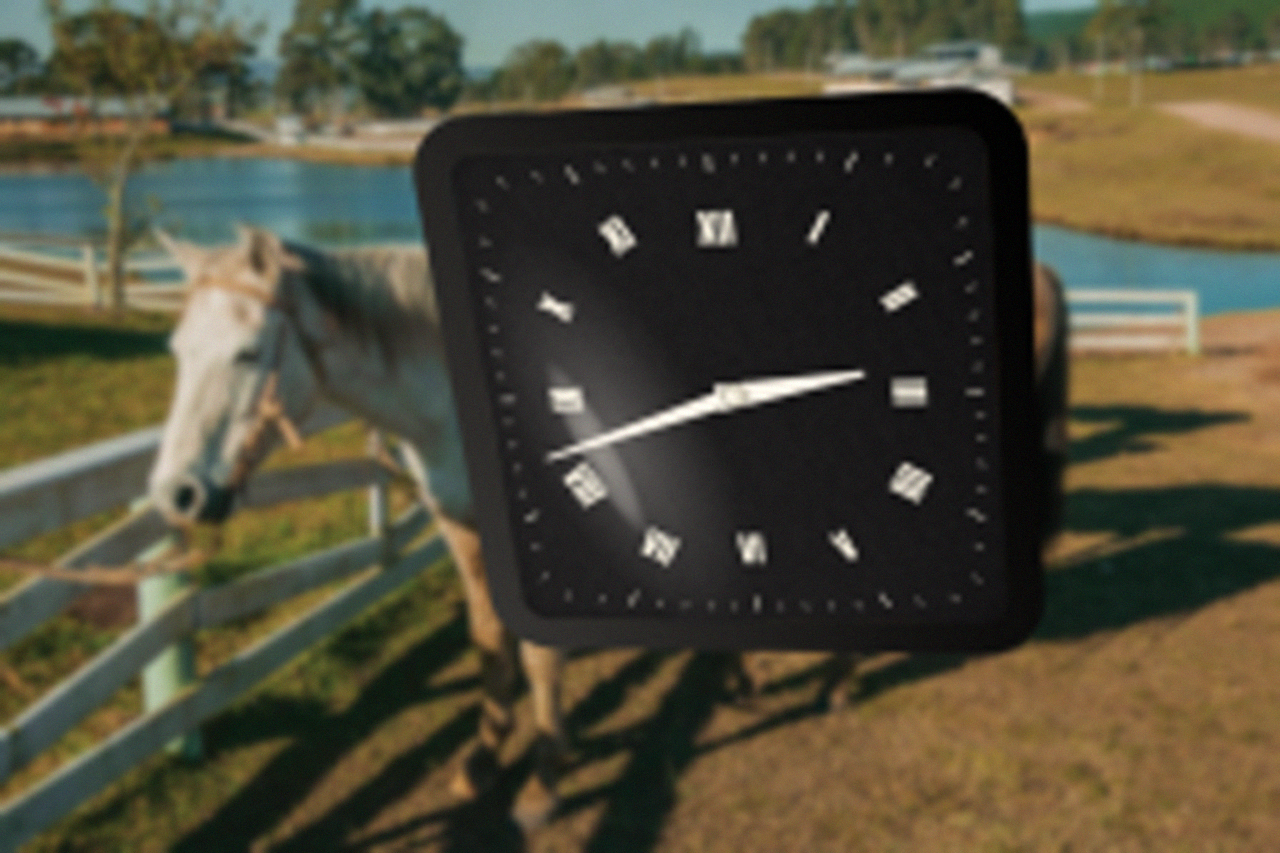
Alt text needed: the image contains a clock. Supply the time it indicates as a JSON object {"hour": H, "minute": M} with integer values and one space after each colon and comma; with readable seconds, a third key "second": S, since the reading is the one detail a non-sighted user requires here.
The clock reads {"hour": 2, "minute": 42}
